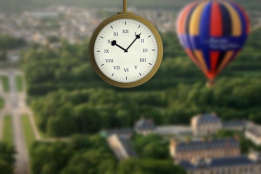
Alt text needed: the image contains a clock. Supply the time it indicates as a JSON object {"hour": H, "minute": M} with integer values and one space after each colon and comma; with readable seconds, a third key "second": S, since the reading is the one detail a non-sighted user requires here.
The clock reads {"hour": 10, "minute": 7}
